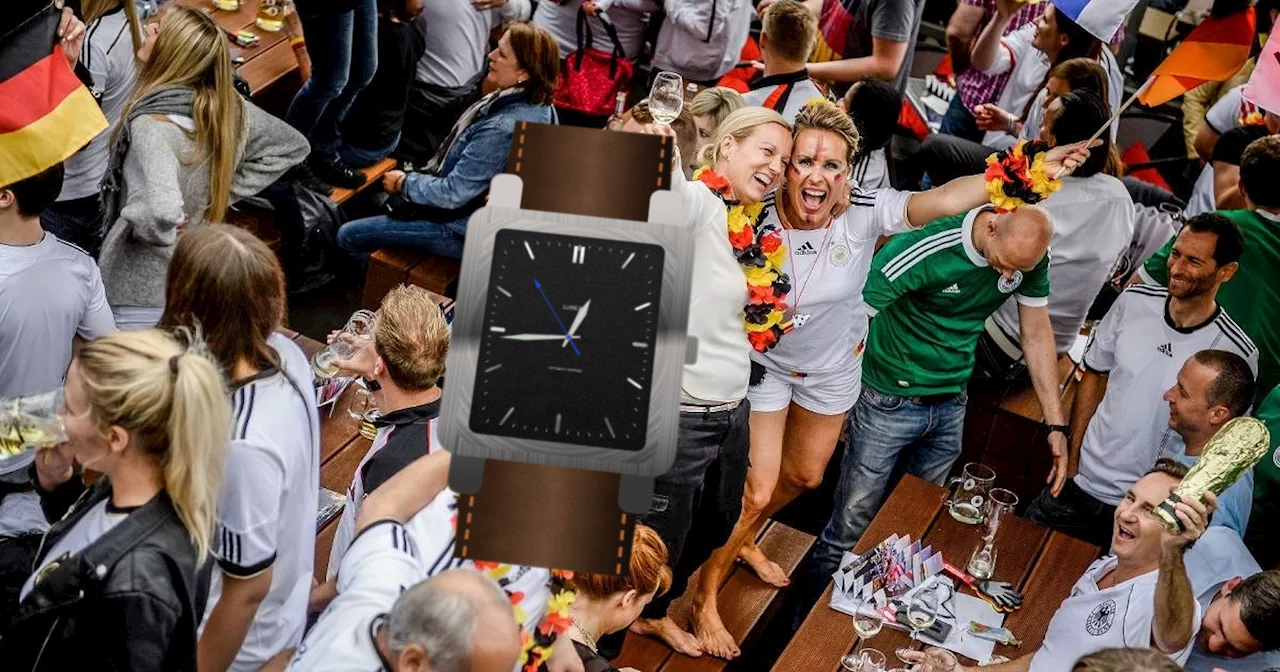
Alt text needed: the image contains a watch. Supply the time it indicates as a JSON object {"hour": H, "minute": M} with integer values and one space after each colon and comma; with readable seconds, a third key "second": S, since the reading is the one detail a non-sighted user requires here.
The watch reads {"hour": 12, "minute": 43, "second": 54}
